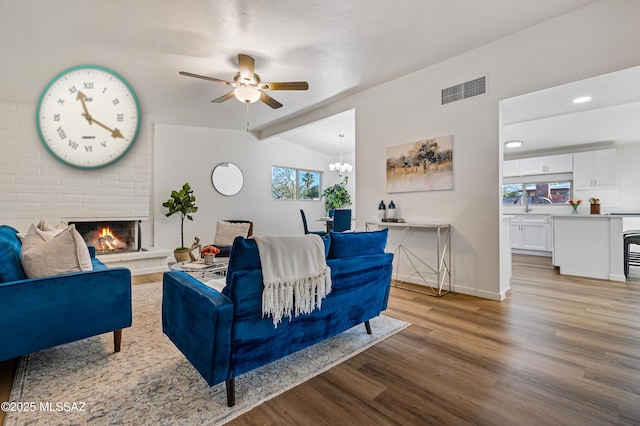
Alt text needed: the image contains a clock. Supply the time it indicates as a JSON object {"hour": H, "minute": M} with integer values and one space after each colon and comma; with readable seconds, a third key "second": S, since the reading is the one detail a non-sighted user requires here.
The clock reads {"hour": 11, "minute": 20}
